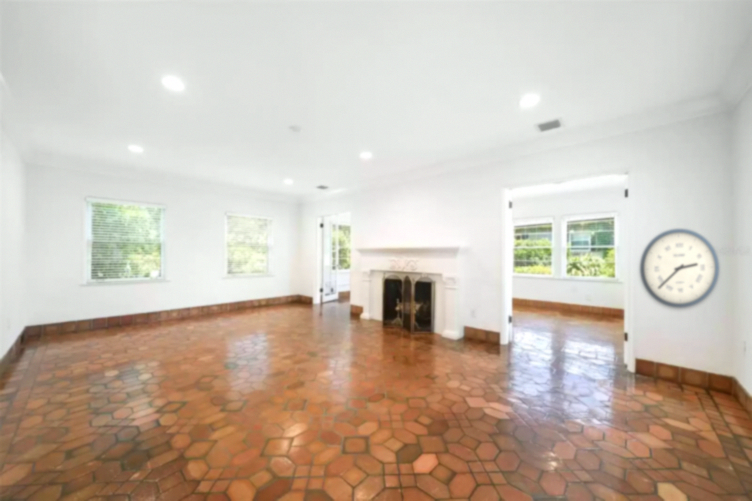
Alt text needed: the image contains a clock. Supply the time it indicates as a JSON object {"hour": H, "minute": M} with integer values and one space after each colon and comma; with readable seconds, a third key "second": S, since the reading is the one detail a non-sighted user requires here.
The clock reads {"hour": 2, "minute": 38}
